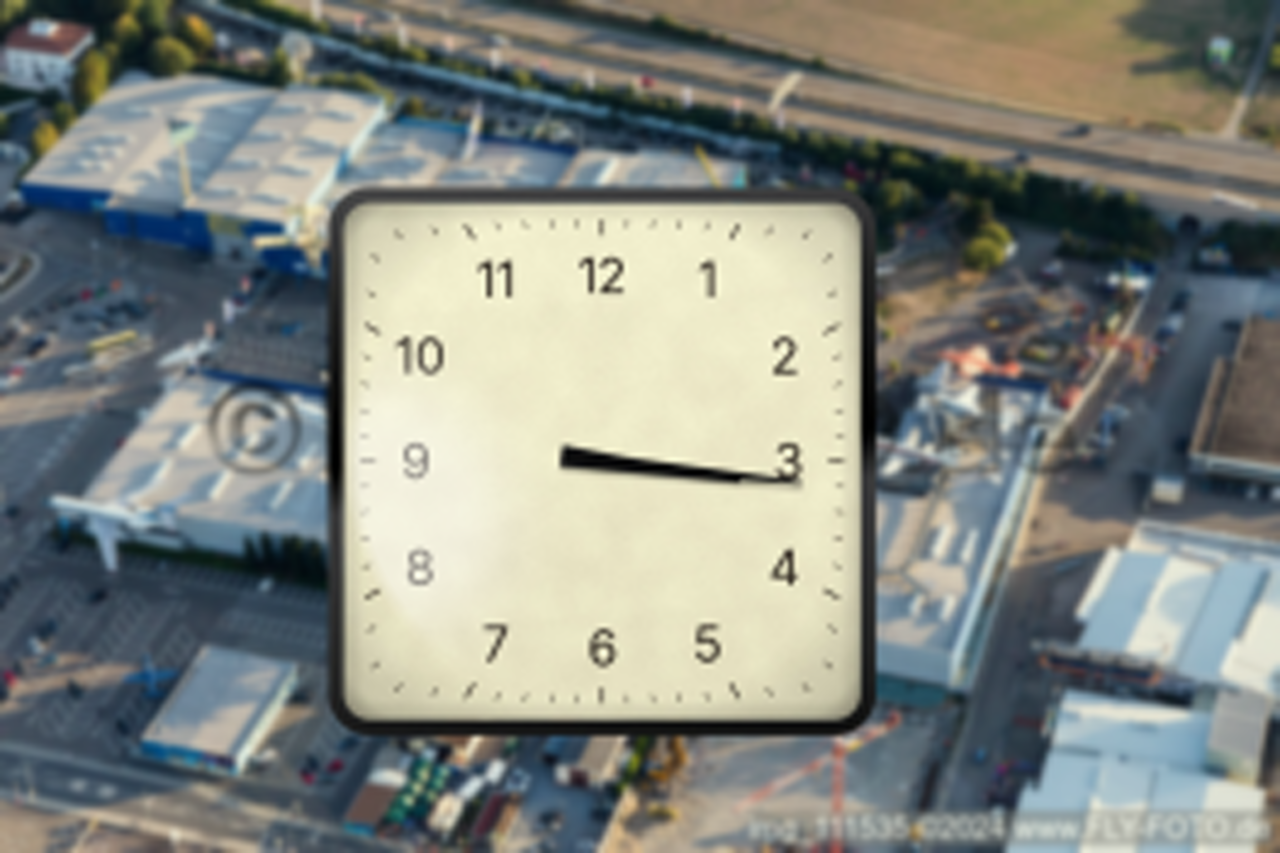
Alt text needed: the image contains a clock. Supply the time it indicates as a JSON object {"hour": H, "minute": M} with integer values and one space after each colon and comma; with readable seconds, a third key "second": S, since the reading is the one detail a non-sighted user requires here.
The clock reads {"hour": 3, "minute": 16}
